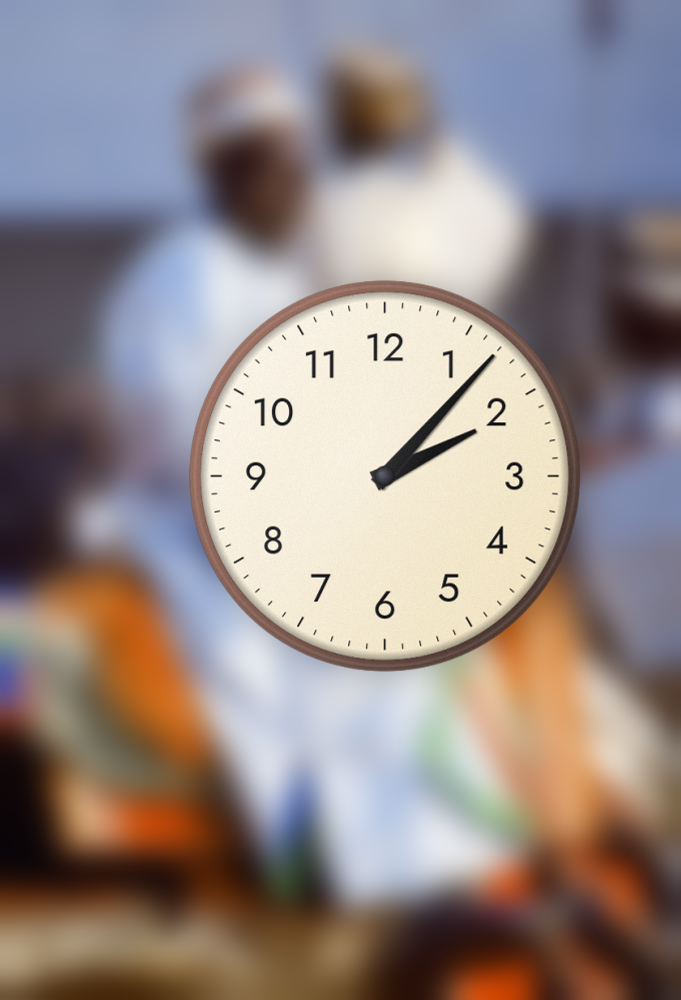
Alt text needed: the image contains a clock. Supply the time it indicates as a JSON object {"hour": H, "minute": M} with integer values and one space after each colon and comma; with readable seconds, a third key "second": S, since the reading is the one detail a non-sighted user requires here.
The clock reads {"hour": 2, "minute": 7}
